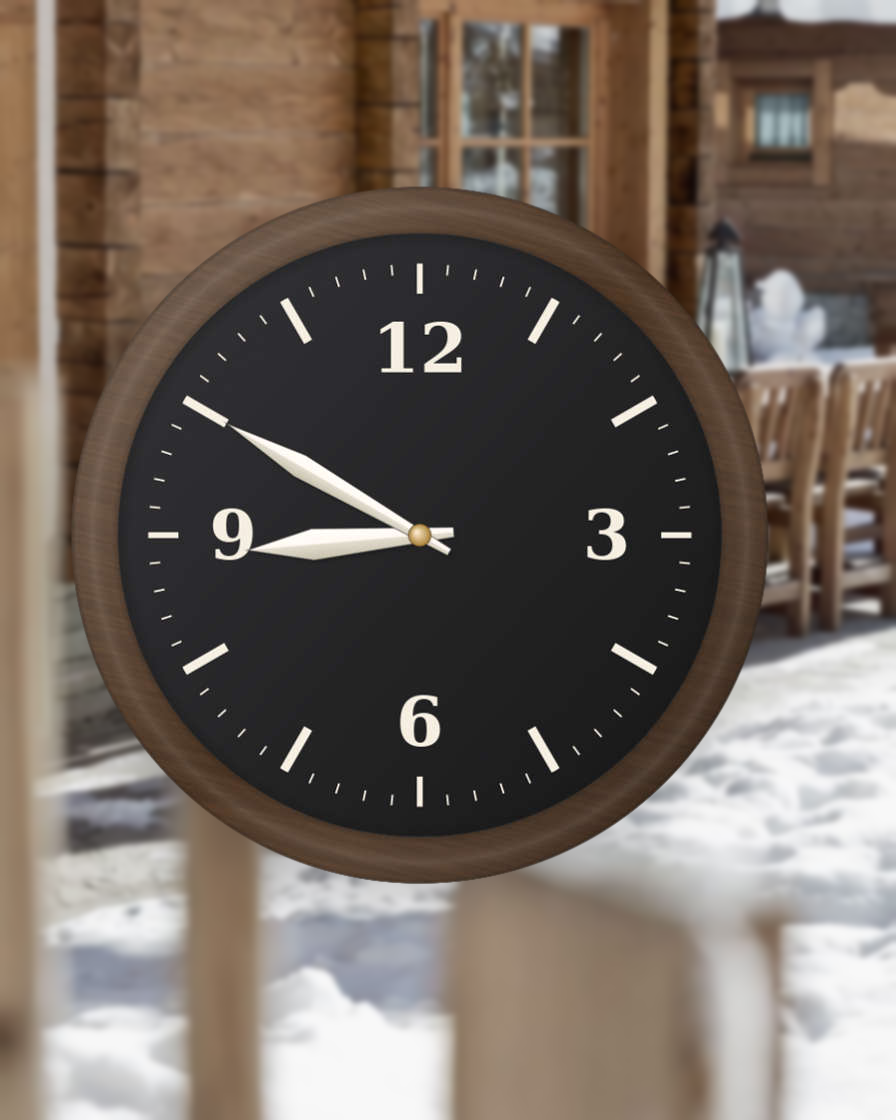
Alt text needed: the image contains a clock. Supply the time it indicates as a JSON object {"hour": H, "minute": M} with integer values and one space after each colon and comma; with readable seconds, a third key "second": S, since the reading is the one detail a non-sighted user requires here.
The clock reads {"hour": 8, "minute": 50}
